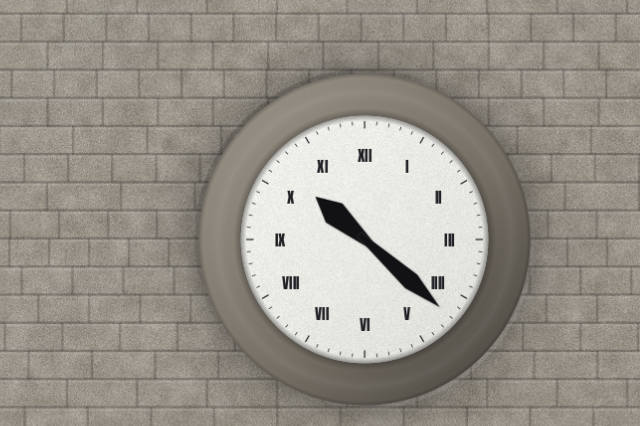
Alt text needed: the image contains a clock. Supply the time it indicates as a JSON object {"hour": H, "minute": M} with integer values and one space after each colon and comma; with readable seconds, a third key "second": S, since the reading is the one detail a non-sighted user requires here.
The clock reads {"hour": 10, "minute": 22}
